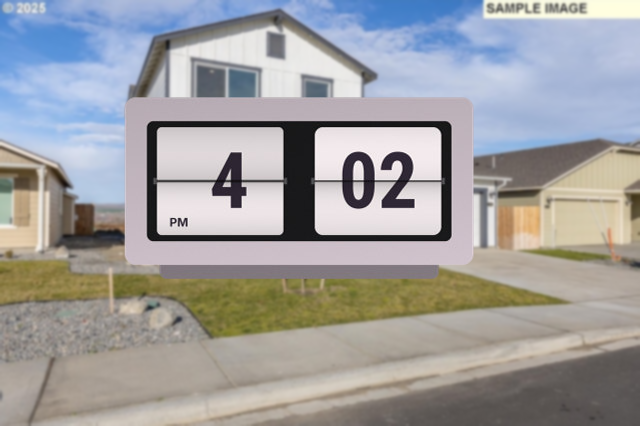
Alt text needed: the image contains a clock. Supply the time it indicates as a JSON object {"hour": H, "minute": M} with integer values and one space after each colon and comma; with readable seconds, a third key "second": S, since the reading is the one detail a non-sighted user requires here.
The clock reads {"hour": 4, "minute": 2}
